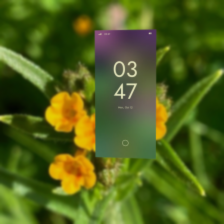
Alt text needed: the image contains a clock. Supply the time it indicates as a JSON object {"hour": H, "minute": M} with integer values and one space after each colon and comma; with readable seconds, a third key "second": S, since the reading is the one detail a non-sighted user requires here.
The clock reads {"hour": 3, "minute": 47}
